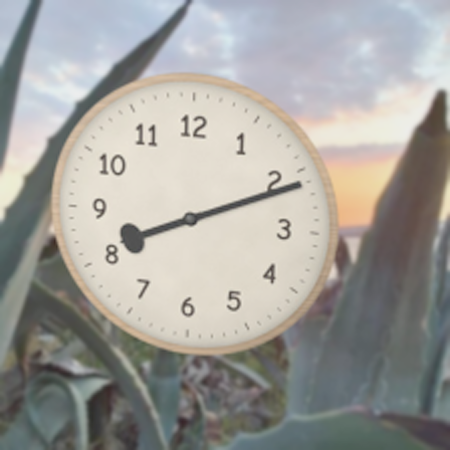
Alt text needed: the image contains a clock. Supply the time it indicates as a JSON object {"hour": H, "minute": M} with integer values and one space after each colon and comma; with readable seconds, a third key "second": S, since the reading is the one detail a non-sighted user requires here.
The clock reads {"hour": 8, "minute": 11}
